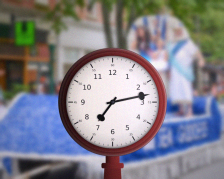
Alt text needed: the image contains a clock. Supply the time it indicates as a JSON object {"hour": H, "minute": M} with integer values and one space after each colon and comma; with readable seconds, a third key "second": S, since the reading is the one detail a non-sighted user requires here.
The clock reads {"hour": 7, "minute": 13}
